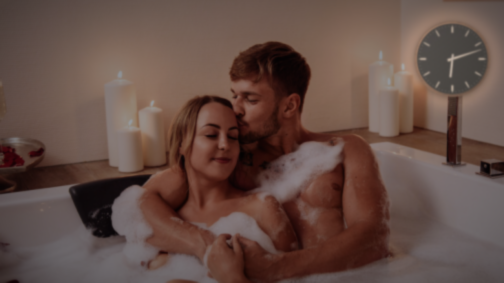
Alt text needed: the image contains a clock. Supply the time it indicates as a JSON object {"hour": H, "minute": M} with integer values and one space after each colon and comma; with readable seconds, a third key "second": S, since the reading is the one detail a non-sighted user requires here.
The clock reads {"hour": 6, "minute": 12}
